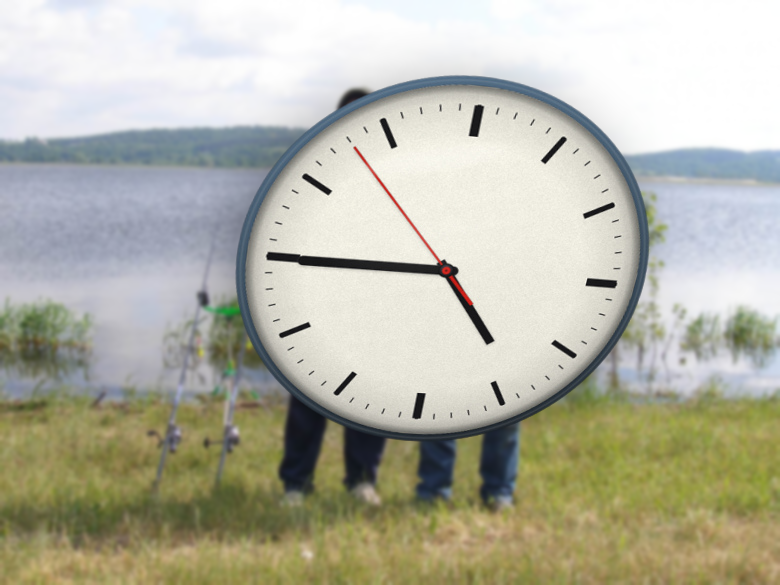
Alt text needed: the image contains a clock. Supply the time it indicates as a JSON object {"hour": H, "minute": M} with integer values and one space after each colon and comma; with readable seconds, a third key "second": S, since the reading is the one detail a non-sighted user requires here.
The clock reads {"hour": 4, "minute": 44, "second": 53}
